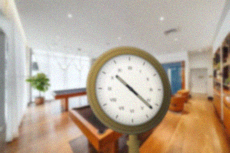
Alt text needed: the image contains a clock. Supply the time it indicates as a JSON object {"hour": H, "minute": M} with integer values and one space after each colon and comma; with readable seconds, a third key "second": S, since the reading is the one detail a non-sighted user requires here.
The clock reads {"hour": 10, "minute": 22}
